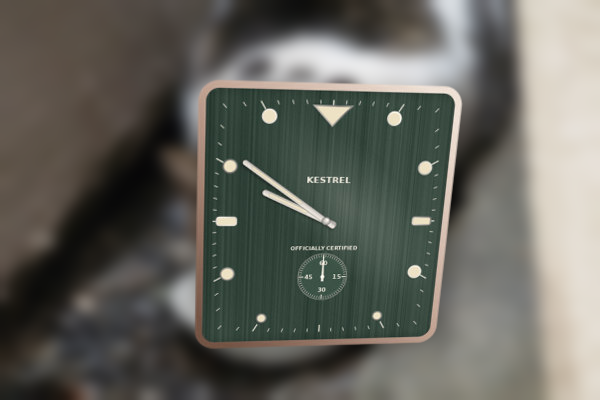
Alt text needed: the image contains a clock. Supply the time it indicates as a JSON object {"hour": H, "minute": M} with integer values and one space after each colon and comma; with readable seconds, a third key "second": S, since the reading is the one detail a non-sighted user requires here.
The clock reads {"hour": 9, "minute": 51}
